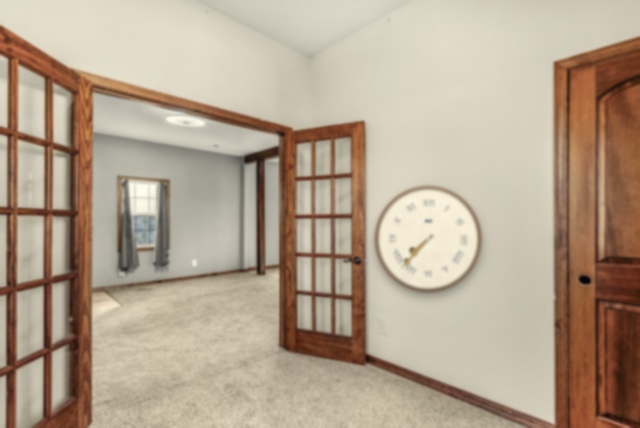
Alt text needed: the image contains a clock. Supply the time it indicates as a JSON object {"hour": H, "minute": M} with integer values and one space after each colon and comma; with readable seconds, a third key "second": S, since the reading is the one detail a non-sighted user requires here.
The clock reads {"hour": 7, "minute": 37}
